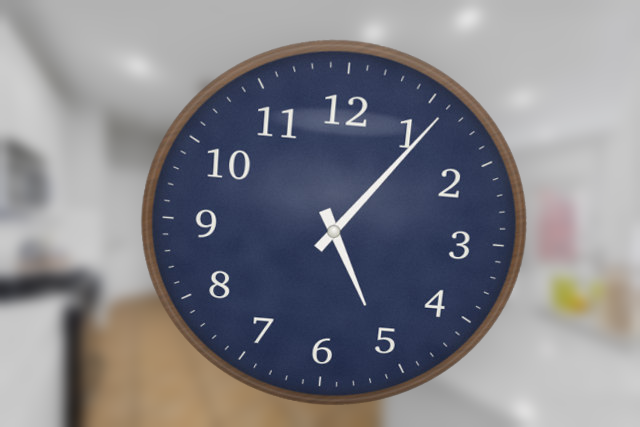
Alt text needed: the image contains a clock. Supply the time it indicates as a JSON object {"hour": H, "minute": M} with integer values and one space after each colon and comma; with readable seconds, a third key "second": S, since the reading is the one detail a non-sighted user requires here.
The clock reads {"hour": 5, "minute": 6}
